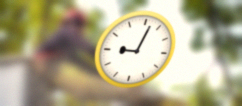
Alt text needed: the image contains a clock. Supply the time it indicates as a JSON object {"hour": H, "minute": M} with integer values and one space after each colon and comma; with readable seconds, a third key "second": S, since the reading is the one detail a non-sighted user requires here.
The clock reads {"hour": 9, "minute": 2}
